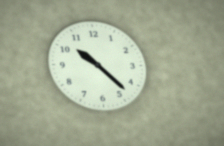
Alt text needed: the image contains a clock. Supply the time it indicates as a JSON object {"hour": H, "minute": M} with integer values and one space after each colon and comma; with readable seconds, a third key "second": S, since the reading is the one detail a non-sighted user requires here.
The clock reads {"hour": 10, "minute": 23}
